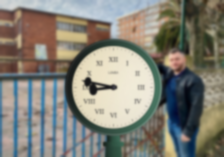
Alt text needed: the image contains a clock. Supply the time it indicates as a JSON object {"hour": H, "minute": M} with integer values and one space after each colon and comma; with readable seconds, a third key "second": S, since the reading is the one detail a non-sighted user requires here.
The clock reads {"hour": 8, "minute": 47}
